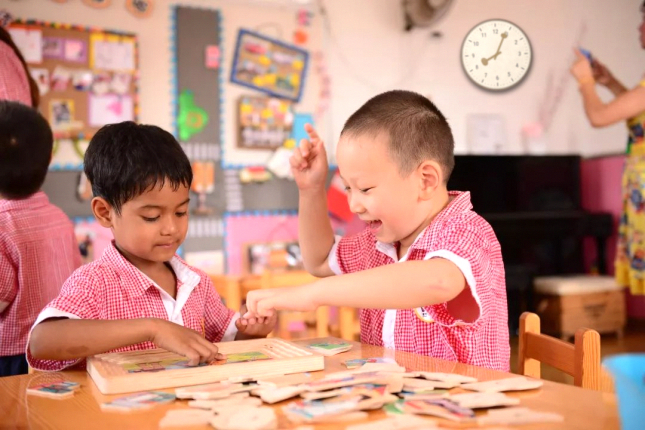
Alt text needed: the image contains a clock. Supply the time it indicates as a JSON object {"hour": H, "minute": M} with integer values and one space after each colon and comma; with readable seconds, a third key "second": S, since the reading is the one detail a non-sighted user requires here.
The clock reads {"hour": 8, "minute": 4}
